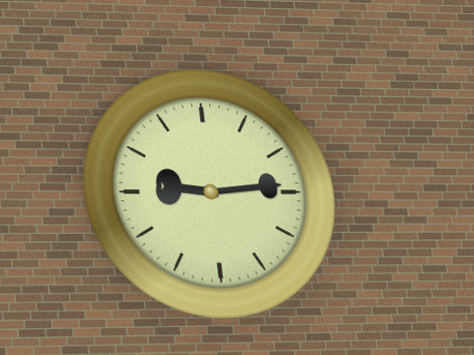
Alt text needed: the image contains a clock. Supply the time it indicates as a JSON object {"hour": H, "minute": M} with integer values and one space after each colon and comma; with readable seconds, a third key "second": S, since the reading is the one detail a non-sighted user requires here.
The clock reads {"hour": 9, "minute": 14}
